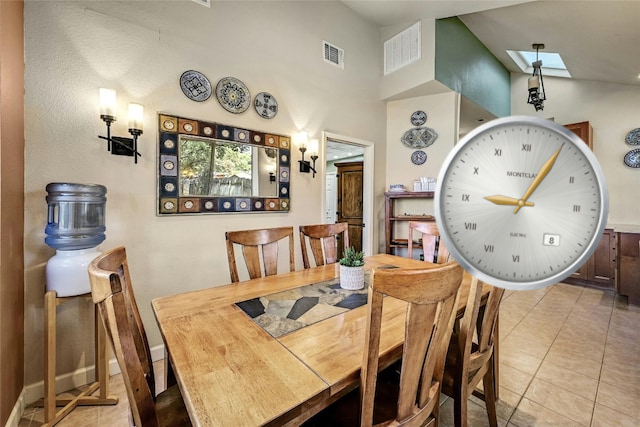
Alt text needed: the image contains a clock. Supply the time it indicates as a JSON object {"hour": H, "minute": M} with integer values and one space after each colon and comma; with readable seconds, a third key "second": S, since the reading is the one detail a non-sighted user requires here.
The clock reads {"hour": 9, "minute": 5}
